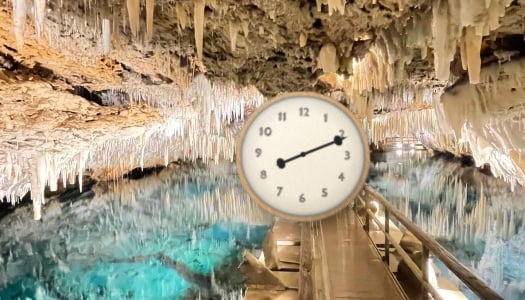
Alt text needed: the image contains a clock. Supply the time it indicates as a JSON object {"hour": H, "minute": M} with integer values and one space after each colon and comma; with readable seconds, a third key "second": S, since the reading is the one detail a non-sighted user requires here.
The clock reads {"hour": 8, "minute": 11}
